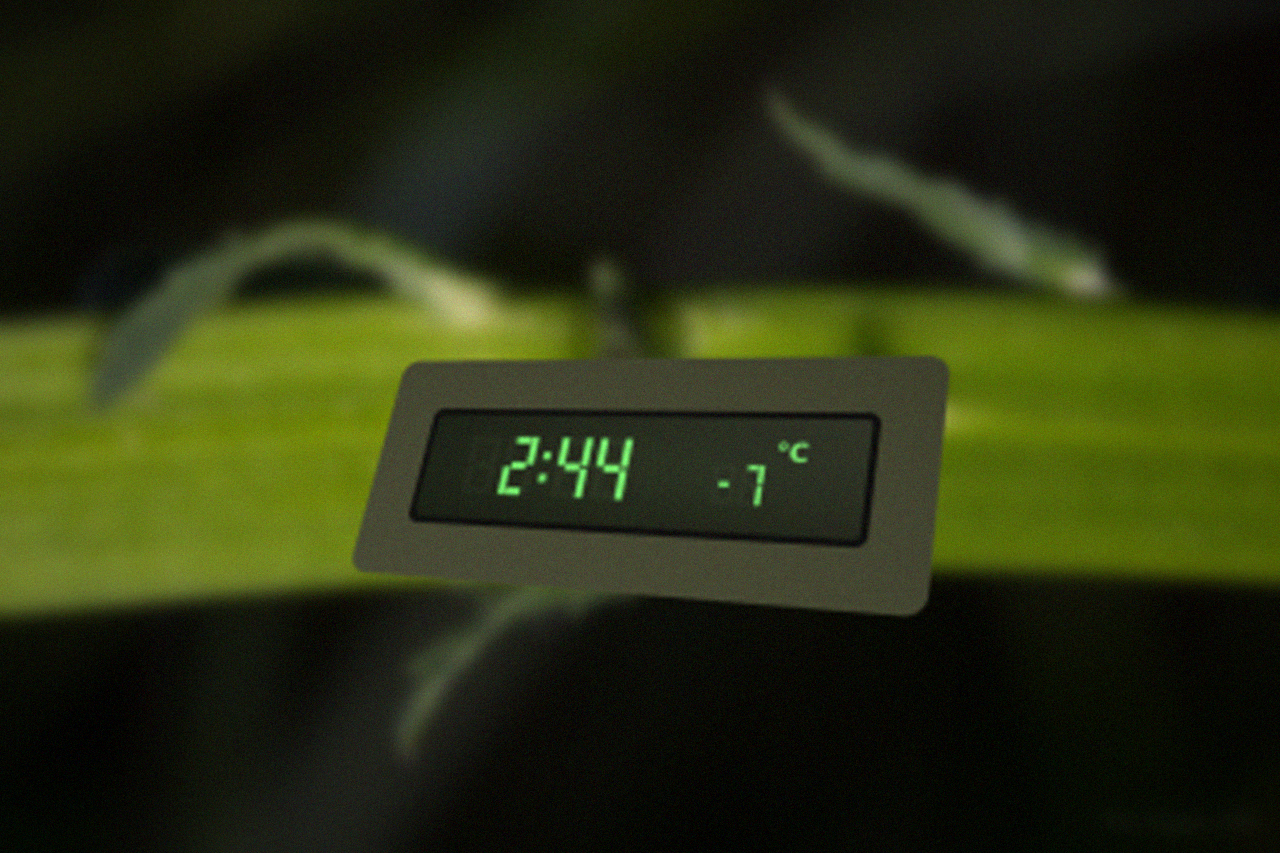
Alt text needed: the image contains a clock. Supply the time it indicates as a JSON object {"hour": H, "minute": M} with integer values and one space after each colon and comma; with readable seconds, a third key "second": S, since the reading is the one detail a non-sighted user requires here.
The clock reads {"hour": 2, "minute": 44}
